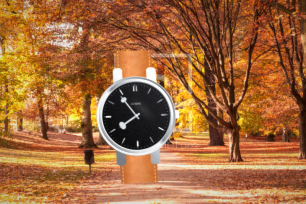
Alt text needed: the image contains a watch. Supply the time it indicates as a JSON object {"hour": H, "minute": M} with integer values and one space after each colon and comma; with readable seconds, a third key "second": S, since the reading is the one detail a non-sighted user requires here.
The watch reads {"hour": 7, "minute": 54}
